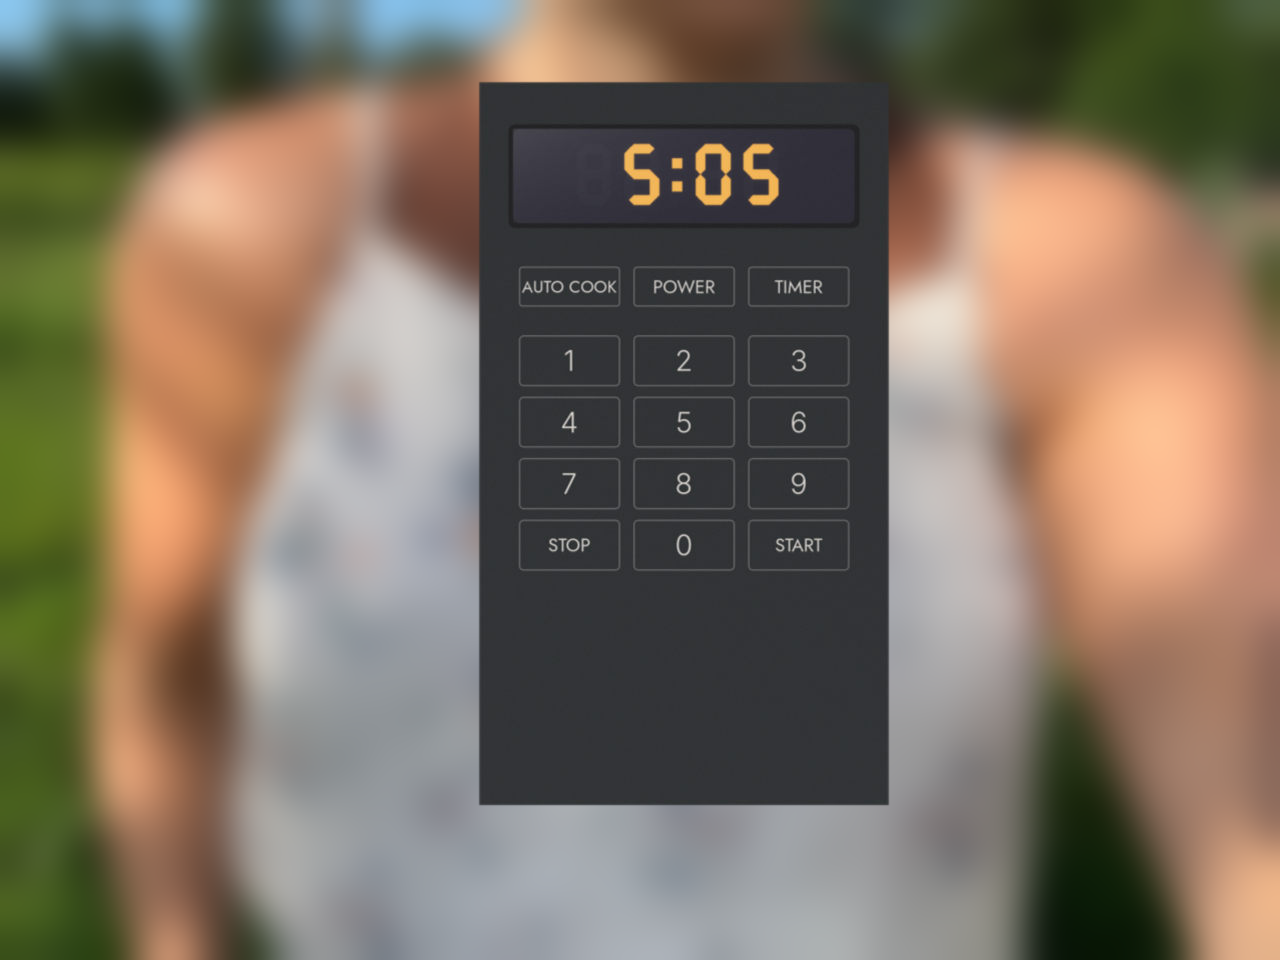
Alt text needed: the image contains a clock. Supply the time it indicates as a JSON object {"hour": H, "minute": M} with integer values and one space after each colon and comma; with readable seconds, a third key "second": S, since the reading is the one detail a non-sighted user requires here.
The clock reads {"hour": 5, "minute": 5}
